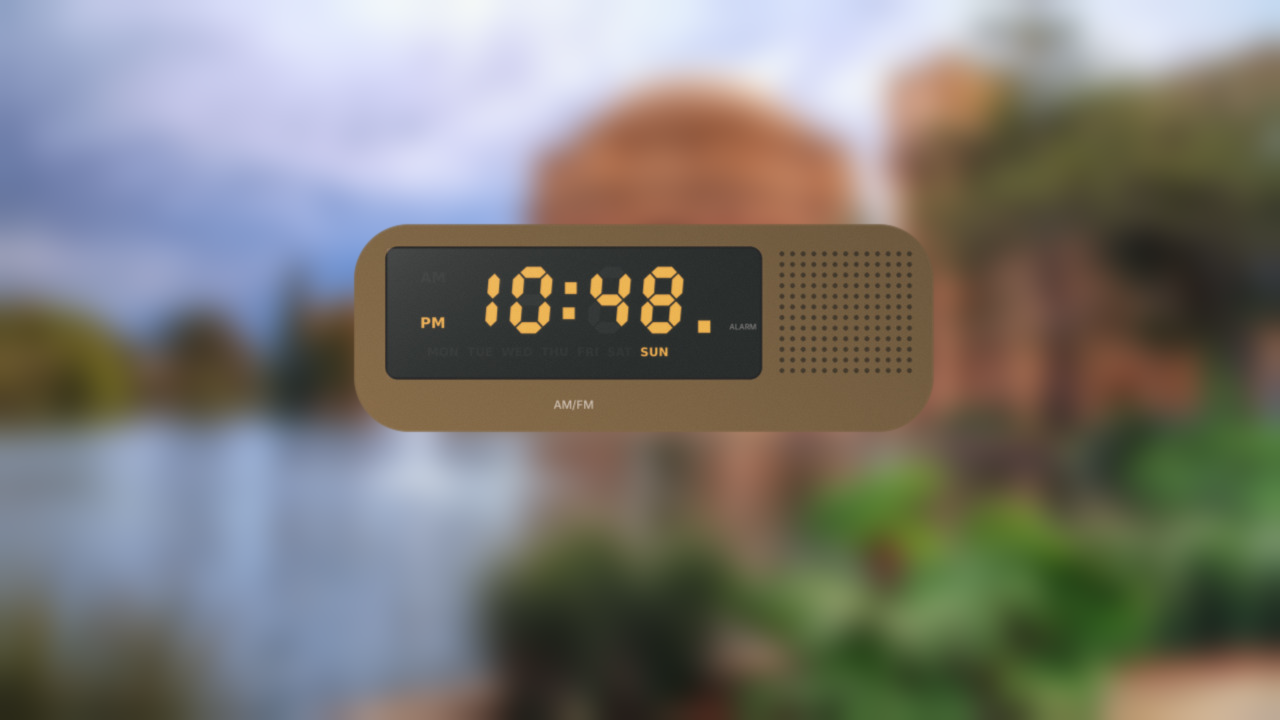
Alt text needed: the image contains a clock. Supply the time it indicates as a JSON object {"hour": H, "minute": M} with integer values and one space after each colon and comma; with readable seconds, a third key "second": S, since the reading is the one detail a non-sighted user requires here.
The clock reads {"hour": 10, "minute": 48}
